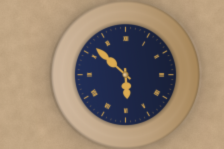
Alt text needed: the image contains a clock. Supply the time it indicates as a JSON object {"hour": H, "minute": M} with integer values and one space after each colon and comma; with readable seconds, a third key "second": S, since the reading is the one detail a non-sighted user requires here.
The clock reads {"hour": 5, "minute": 52}
